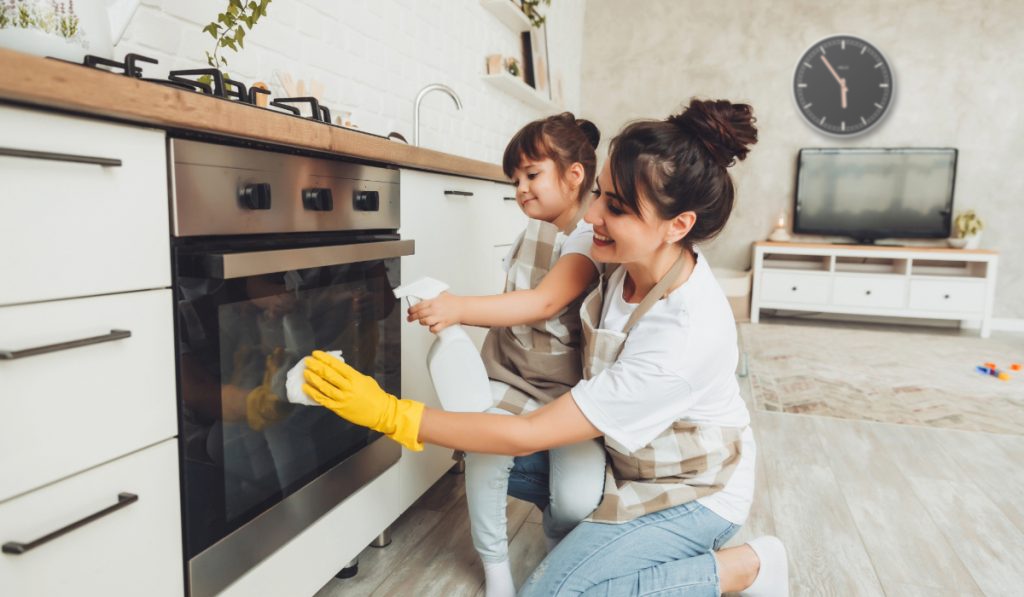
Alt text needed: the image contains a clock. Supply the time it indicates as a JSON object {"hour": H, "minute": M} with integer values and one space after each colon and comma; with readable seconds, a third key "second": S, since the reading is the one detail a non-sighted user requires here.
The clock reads {"hour": 5, "minute": 54}
